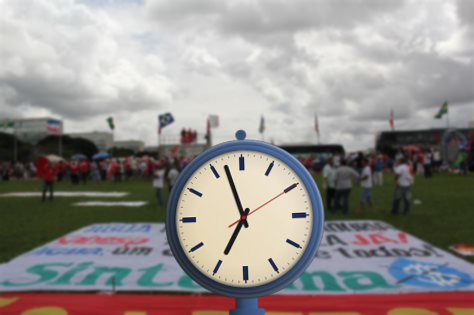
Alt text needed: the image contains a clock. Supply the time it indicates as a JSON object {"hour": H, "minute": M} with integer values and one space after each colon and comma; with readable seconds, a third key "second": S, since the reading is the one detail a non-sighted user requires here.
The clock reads {"hour": 6, "minute": 57, "second": 10}
